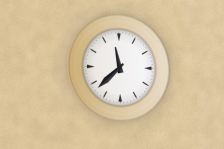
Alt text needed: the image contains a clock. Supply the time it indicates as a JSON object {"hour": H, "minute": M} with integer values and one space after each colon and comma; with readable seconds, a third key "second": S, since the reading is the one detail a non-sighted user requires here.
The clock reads {"hour": 11, "minute": 38}
